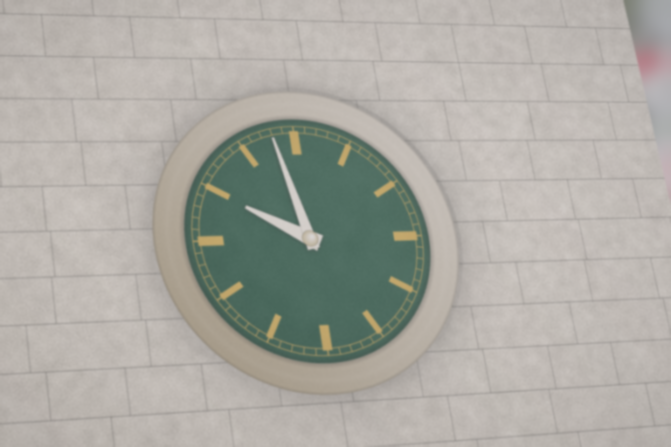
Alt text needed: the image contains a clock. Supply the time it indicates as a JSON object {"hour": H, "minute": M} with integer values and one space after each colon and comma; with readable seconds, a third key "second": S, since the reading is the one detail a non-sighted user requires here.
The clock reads {"hour": 9, "minute": 58}
